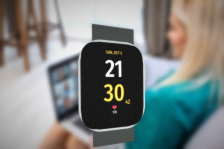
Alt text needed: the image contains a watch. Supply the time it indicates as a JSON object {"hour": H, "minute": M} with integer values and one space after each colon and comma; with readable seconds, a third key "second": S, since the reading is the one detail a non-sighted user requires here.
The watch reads {"hour": 21, "minute": 30}
